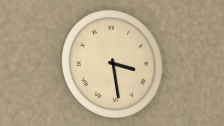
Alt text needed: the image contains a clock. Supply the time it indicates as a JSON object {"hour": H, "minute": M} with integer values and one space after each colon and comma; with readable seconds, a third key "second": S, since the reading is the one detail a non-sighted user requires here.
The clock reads {"hour": 3, "minute": 29}
